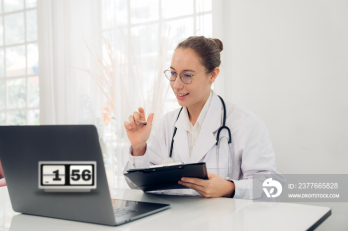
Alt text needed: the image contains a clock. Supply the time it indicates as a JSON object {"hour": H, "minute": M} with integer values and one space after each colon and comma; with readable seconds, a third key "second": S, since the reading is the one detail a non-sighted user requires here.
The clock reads {"hour": 1, "minute": 56}
